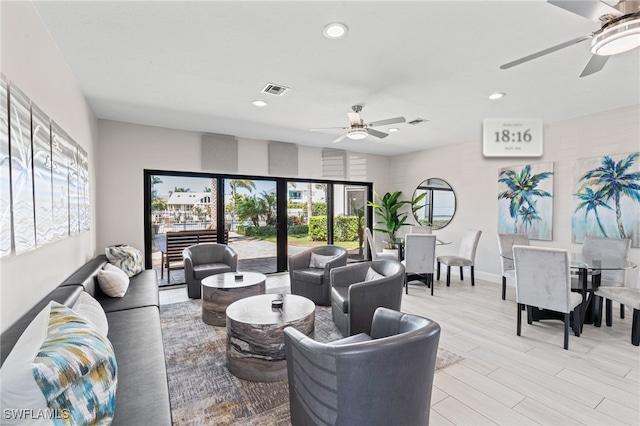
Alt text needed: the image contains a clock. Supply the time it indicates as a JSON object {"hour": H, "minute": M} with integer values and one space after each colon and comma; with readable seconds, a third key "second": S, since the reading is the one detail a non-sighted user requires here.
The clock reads {"hour": 18, "minute": 16}
